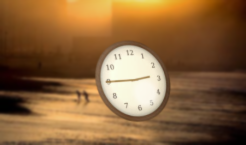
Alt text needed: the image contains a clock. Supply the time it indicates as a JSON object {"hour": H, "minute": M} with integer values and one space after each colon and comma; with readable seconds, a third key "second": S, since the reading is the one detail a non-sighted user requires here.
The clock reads {"hour": 2, "minute": 45}
